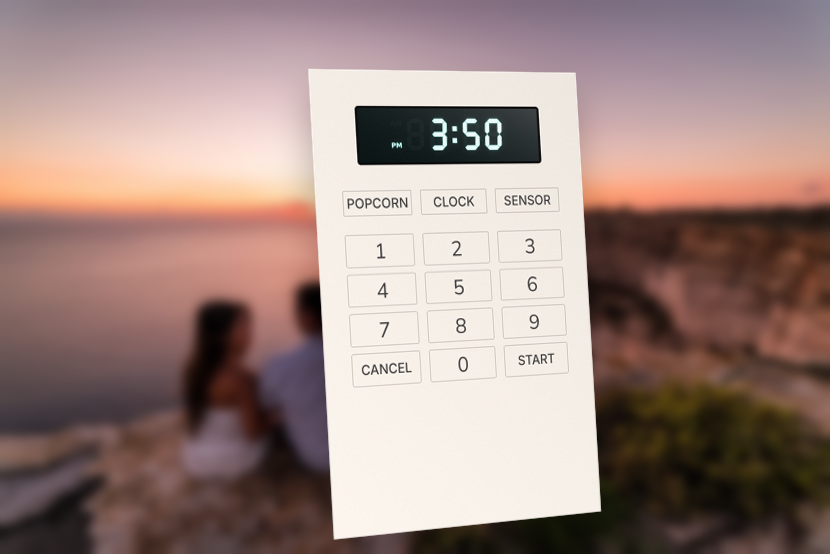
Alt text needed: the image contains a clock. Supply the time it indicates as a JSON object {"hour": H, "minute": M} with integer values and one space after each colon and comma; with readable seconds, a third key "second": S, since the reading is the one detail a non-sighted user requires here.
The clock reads {"hour": 3, "minute": 50}
